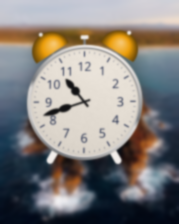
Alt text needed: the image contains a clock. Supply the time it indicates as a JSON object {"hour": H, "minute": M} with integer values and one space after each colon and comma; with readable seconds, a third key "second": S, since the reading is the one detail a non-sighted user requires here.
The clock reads {"hour": 10, "minute": 42}
